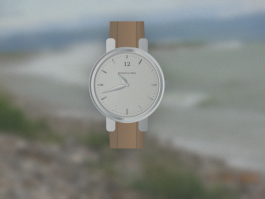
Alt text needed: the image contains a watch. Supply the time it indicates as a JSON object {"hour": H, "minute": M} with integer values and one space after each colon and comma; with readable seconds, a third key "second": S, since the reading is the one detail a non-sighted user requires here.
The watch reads {"hour": 10, "minute": 42}
